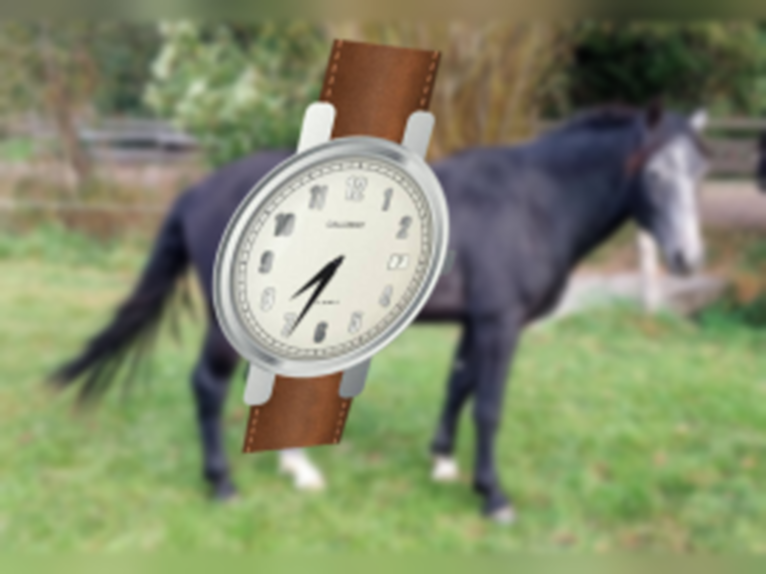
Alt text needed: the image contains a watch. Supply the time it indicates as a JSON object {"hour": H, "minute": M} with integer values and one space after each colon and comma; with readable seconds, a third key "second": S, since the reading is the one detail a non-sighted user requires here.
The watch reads {"hour": 7, "minute": 34}
